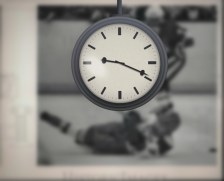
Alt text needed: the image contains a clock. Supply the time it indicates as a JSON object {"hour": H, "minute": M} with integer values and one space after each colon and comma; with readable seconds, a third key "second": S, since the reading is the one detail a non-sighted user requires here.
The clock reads {"hour": 9, "minute": 19}
